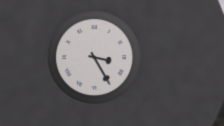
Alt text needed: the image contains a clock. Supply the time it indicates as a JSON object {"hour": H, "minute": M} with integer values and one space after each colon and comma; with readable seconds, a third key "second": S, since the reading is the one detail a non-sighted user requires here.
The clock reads {"hour": 3, "minute": 25}
